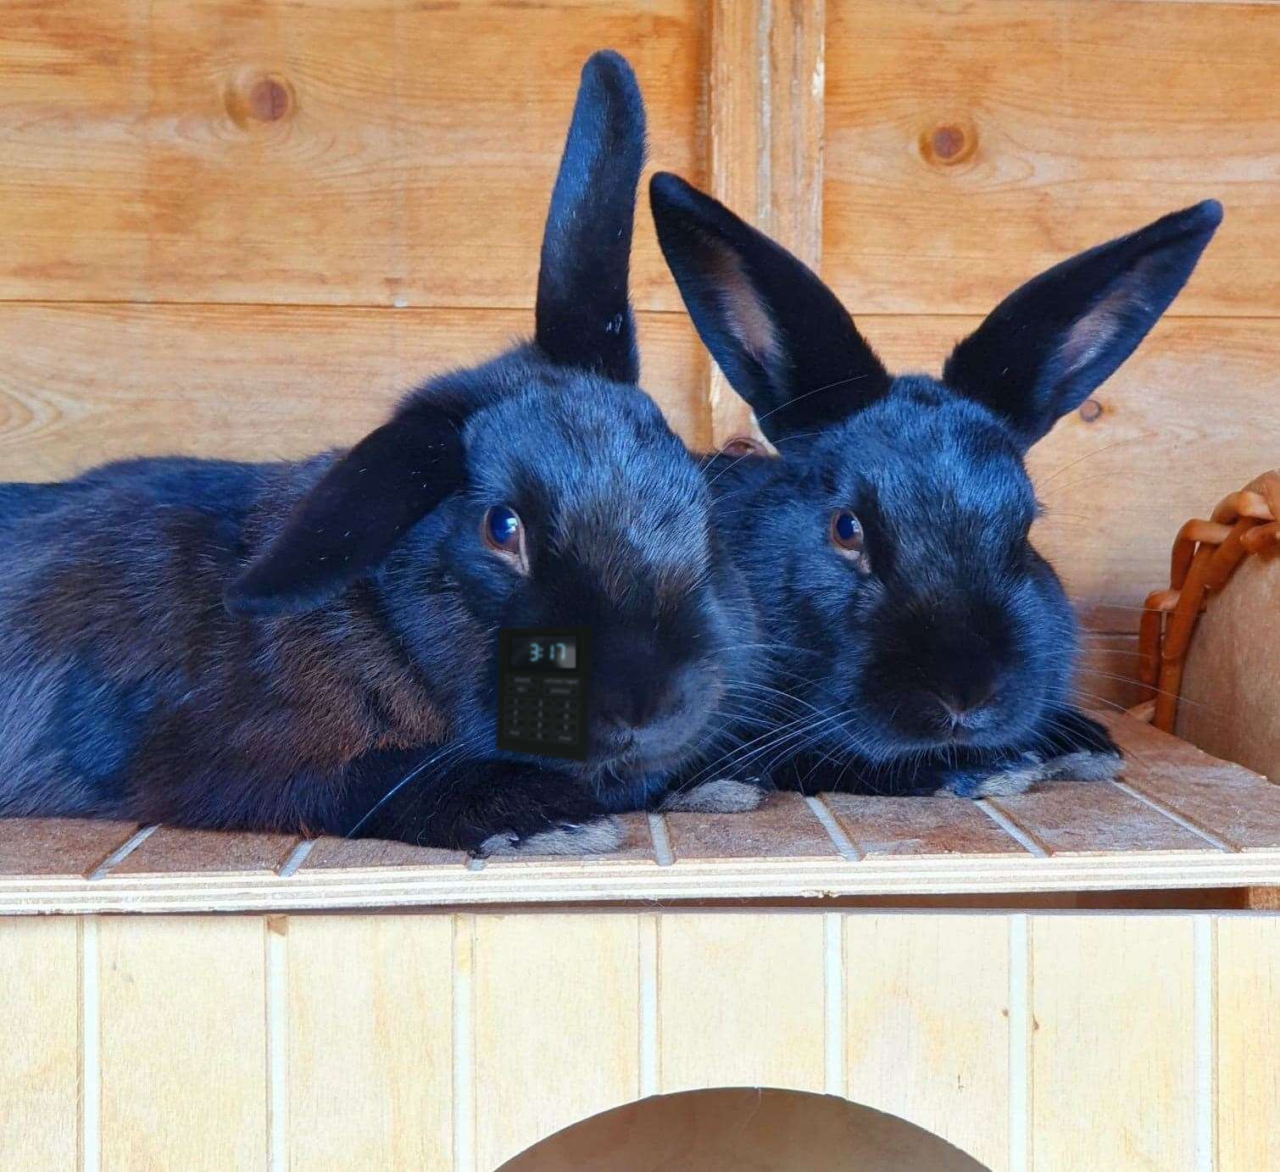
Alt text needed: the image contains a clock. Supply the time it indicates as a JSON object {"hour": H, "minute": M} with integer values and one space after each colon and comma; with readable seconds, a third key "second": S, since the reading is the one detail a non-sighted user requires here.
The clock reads {"hour": 3, "minute": 17}
